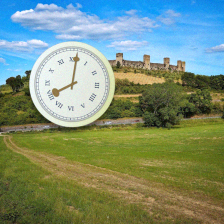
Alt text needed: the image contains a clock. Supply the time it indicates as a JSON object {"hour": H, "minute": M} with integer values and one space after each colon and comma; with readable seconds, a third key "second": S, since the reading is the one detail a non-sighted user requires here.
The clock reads {"hour": 8, "minute": 1}
